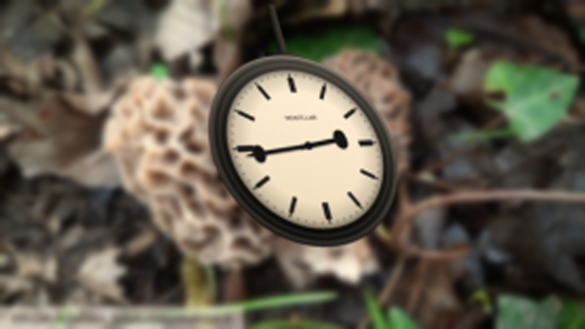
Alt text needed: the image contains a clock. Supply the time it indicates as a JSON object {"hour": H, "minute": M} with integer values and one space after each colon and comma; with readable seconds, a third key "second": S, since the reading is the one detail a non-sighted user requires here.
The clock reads {"hour": 2, "minute": 44}
